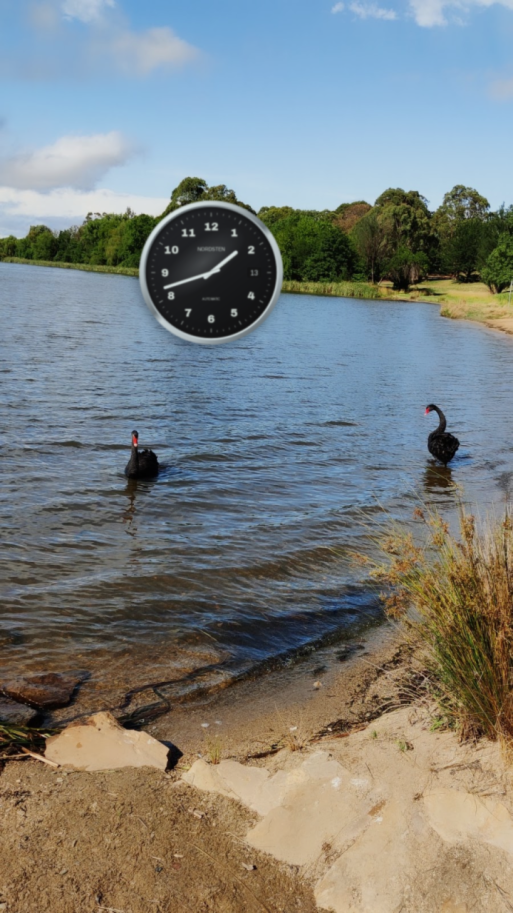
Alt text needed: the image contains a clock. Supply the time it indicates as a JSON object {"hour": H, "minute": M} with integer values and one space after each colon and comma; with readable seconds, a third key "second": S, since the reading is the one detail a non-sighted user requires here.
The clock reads {"hour": 1, "minute": 42}
